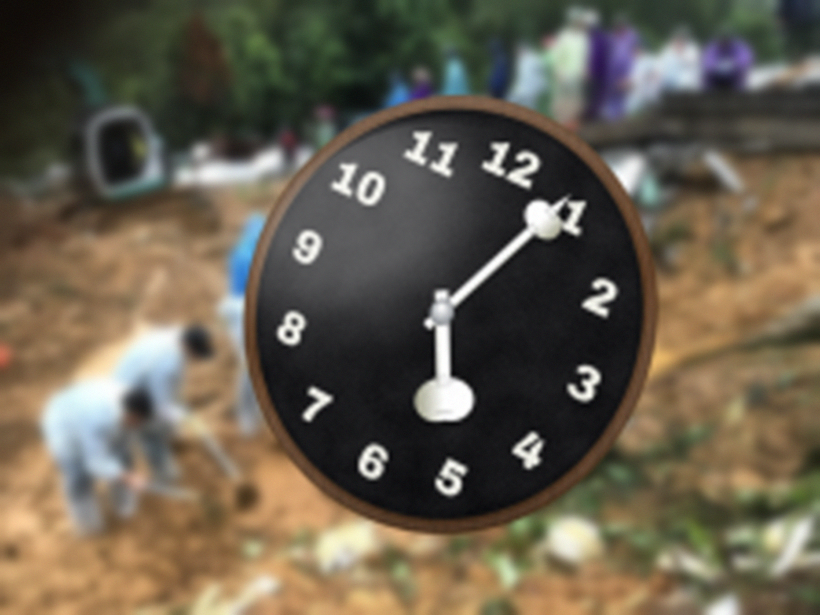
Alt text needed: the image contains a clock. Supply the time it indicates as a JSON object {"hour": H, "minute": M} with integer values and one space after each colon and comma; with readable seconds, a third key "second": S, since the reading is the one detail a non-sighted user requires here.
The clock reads {"hour": 5, "minute": 4}
